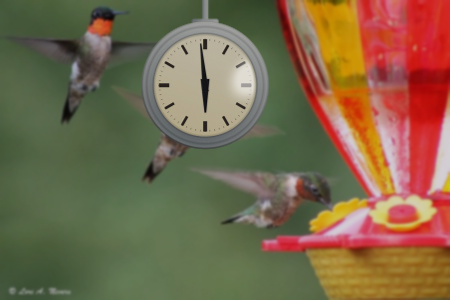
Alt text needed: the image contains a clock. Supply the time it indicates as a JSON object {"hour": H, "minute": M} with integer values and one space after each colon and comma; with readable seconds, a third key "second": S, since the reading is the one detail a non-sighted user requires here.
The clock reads {"hour": 5, "minute": 59}
